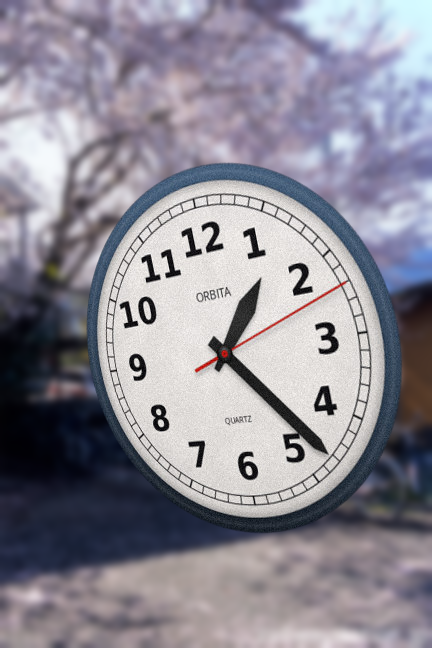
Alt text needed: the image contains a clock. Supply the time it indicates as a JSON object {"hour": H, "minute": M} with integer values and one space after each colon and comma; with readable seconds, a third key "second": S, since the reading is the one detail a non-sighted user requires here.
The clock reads {"hour": 1, "minute": 23, "second": 12}
